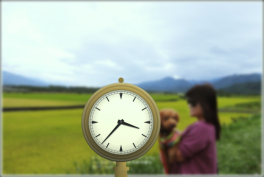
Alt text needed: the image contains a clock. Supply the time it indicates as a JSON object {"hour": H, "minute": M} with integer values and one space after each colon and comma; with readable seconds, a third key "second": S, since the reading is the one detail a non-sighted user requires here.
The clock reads {"hour": 3, "minute": 37}
